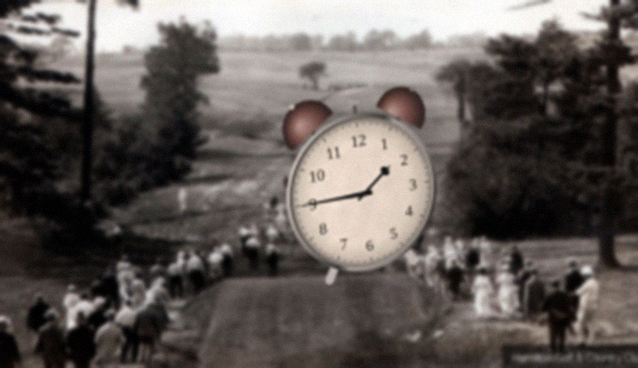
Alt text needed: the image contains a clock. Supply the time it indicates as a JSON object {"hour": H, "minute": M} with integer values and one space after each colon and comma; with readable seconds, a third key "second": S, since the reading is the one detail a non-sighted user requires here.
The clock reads {"hour": 1, "minute": 45}
